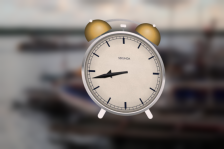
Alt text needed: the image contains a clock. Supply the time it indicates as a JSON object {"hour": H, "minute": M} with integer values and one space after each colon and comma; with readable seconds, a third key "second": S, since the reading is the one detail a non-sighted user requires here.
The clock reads {"hour": 8, "minute": 43}
